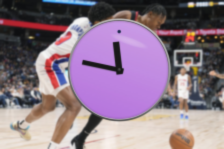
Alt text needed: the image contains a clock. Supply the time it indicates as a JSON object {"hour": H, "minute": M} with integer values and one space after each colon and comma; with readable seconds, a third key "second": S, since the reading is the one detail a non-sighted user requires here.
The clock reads {"hour": 11, "minute": 47}
